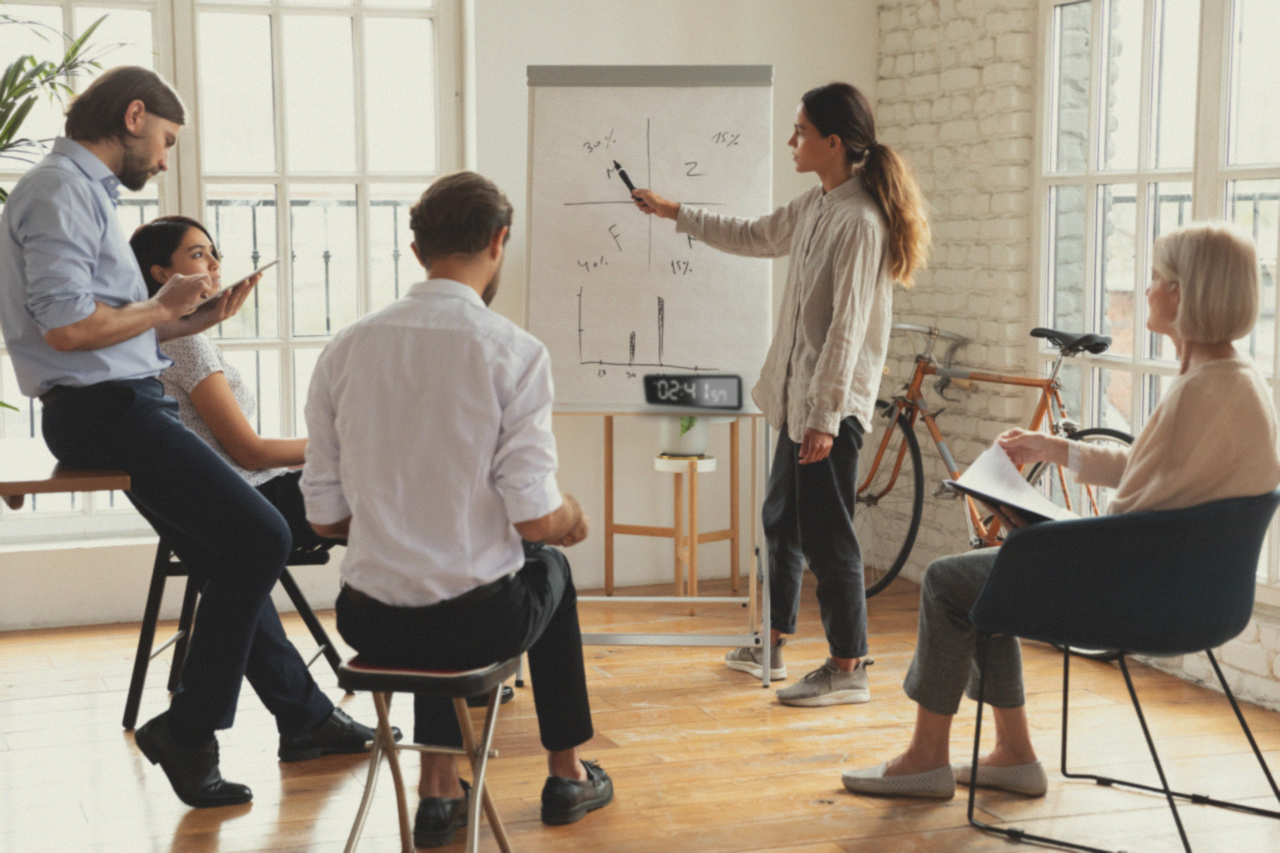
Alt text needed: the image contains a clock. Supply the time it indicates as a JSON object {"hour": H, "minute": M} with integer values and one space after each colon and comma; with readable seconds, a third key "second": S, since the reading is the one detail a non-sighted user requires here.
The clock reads {"hour": 2, "minute": 41}
